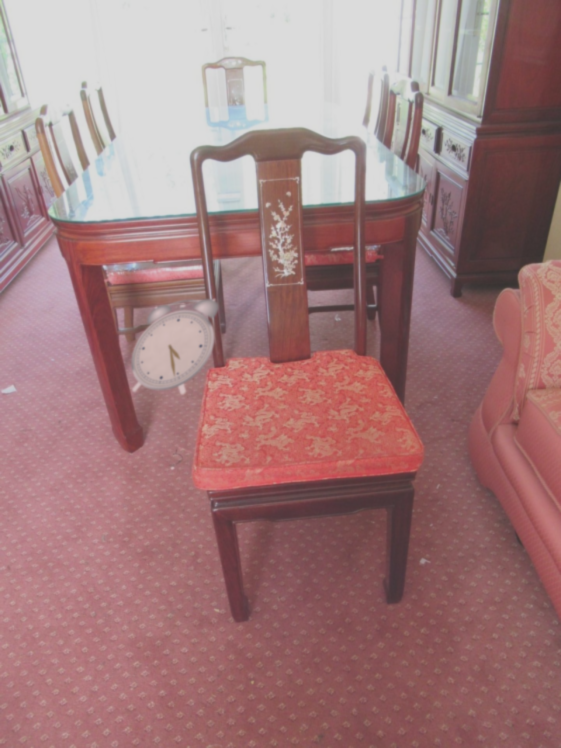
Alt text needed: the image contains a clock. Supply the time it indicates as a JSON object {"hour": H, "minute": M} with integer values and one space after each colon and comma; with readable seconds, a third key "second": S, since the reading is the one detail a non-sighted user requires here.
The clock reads {"hour": 4, "minute": 26}
